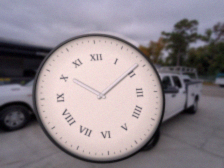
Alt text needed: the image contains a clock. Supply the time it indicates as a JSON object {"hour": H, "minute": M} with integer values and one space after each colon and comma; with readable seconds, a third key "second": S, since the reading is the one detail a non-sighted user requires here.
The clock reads {"hour": 10, "minute": 9}
